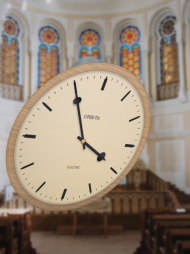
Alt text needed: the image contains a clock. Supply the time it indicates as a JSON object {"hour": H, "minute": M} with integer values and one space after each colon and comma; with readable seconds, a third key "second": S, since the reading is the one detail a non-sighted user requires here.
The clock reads {"hour": 3, "minute": 55}
